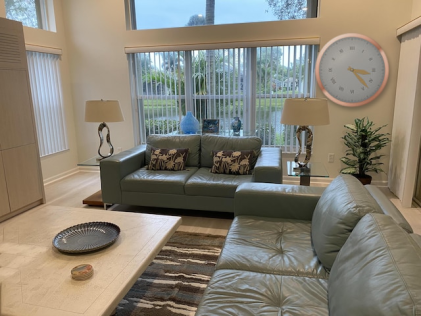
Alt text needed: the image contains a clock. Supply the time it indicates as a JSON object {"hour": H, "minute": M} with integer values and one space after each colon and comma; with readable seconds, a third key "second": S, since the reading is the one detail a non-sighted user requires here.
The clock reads {"hour": 3, "minute": 23}
